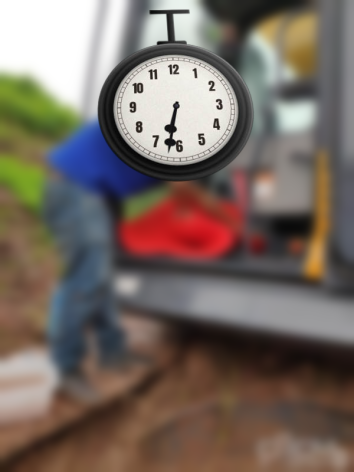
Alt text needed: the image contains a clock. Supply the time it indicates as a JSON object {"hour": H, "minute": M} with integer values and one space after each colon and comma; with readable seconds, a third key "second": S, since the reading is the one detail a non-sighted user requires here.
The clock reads {"hour": 6, "minute": 32}
